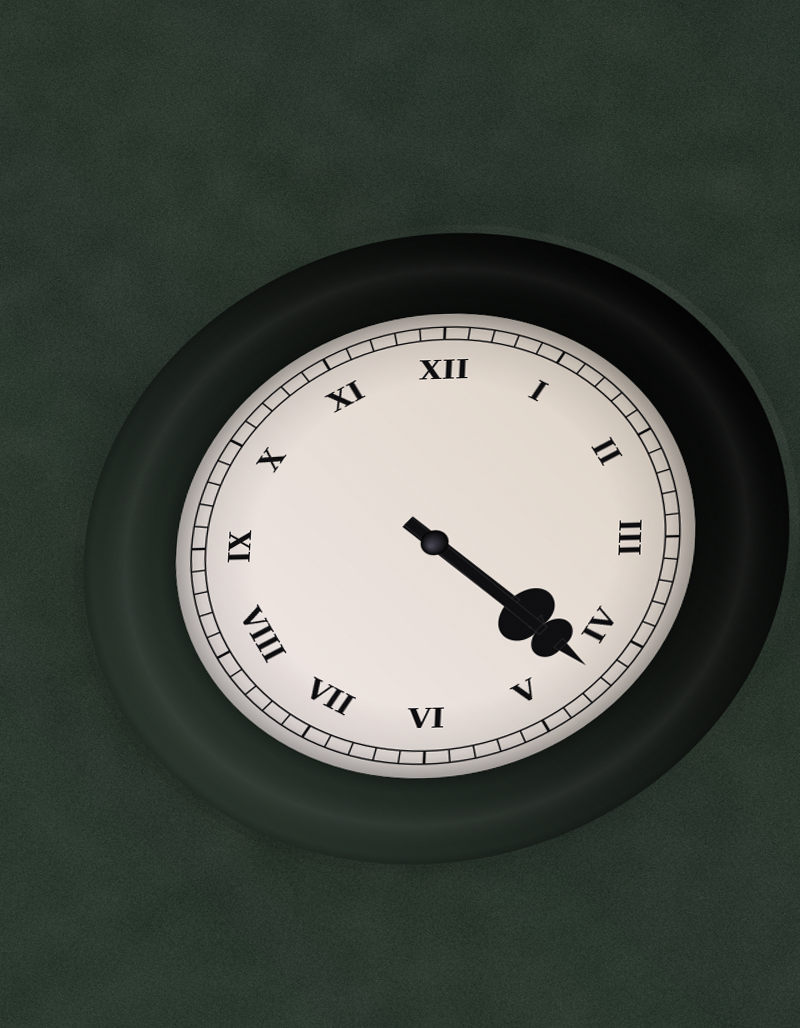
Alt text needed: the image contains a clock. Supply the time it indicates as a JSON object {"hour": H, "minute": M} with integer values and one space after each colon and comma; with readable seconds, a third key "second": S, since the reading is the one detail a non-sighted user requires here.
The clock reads {"hour": 4, "minute": 22}
